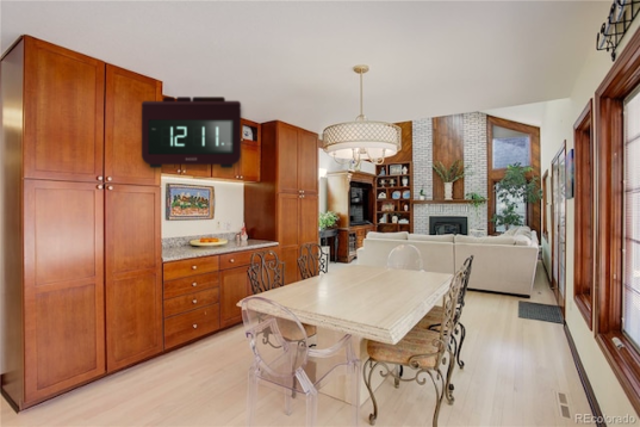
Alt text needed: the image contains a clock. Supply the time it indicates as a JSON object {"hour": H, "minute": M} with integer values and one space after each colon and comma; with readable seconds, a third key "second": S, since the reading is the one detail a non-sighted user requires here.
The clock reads {"hour": 12, "minute": 11}
